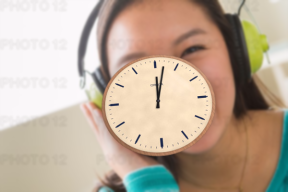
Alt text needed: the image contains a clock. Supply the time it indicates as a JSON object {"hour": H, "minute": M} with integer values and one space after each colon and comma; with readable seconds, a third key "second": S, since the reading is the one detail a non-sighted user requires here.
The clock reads {"hour": 12, "minute": 2}
